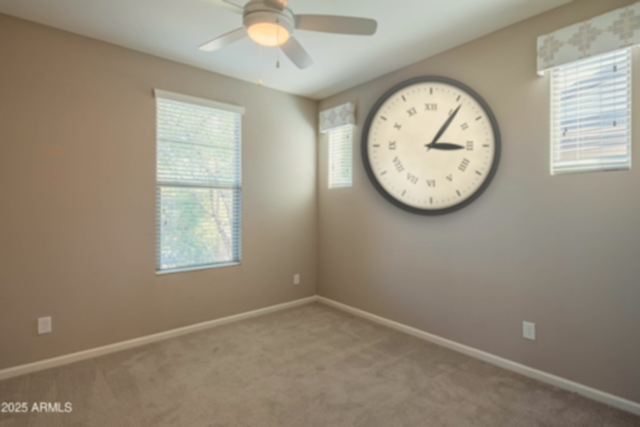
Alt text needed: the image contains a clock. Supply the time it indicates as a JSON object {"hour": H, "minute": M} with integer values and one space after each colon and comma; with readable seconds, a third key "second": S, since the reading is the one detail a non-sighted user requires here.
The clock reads {"hour": 3, "minute": 6}
